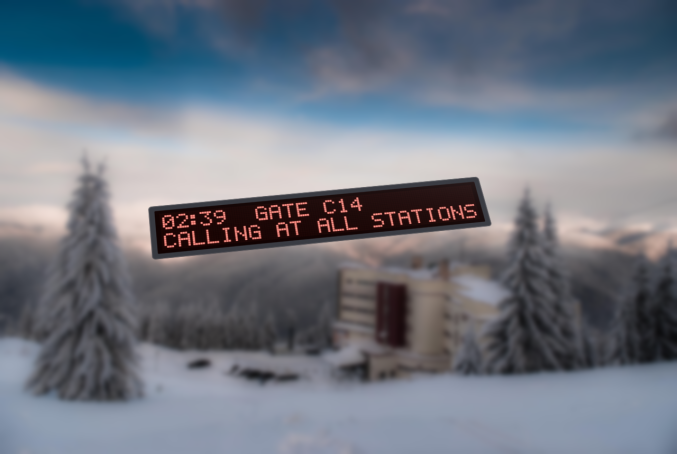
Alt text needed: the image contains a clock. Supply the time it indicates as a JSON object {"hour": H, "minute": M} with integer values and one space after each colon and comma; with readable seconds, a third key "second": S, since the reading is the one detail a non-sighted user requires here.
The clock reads {"hour": 2, "minute": 39}
